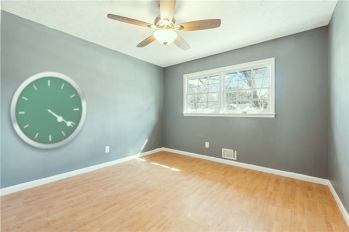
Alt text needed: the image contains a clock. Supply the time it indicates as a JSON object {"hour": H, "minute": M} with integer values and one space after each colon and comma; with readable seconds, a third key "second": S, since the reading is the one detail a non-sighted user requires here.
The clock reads {"hour": 4, "minute": 21}
